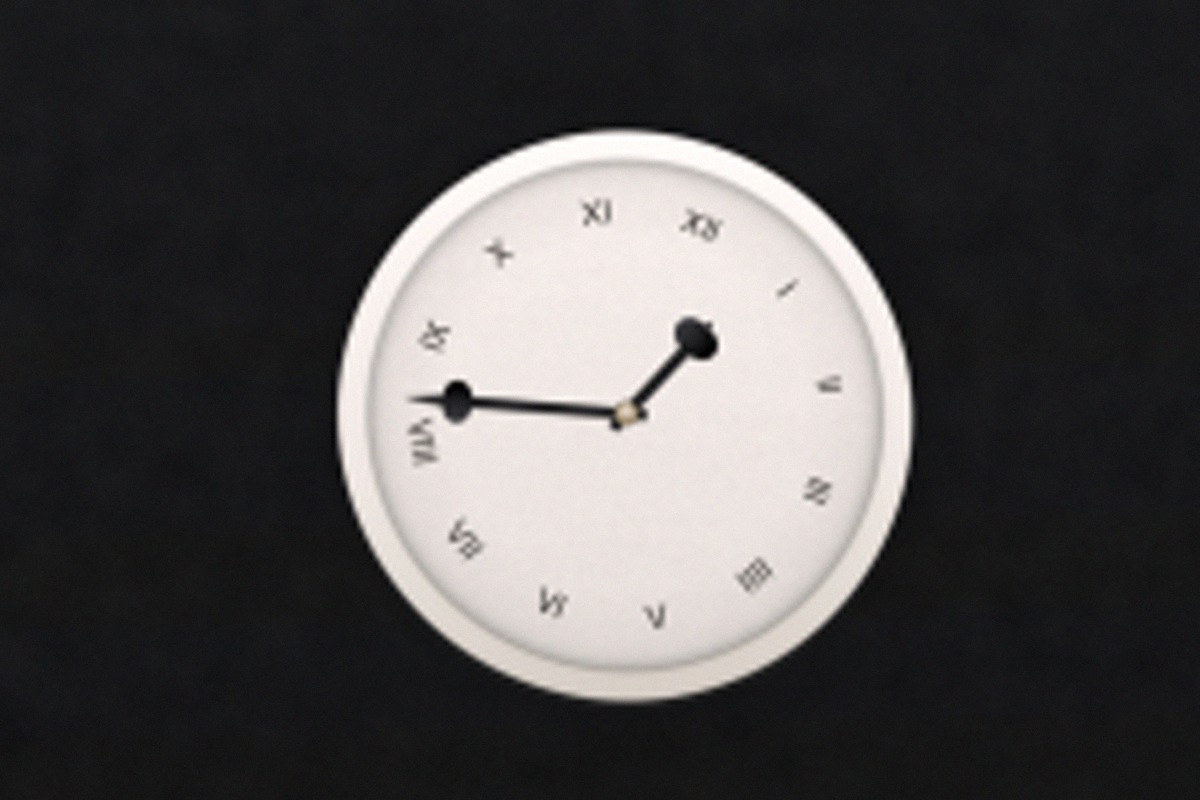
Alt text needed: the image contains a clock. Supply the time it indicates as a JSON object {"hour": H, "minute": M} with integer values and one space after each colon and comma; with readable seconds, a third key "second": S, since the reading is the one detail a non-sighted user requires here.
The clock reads {"hour": 12, "minute": 42}
